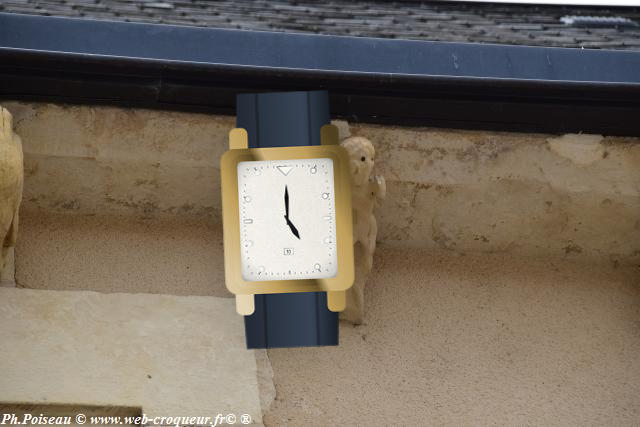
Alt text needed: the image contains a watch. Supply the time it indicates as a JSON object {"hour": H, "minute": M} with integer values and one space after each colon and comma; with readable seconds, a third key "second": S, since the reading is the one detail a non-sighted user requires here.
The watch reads {"hour": 5, "minute": 0}
